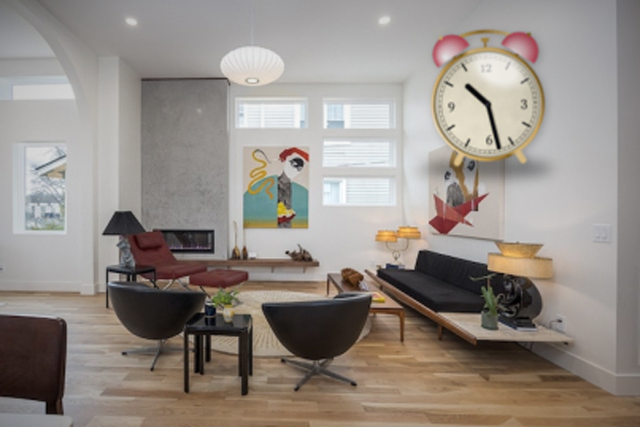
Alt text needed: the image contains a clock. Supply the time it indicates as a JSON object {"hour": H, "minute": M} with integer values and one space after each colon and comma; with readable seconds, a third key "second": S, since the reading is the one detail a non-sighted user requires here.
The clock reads {"hour": 10, "minute": 28}
